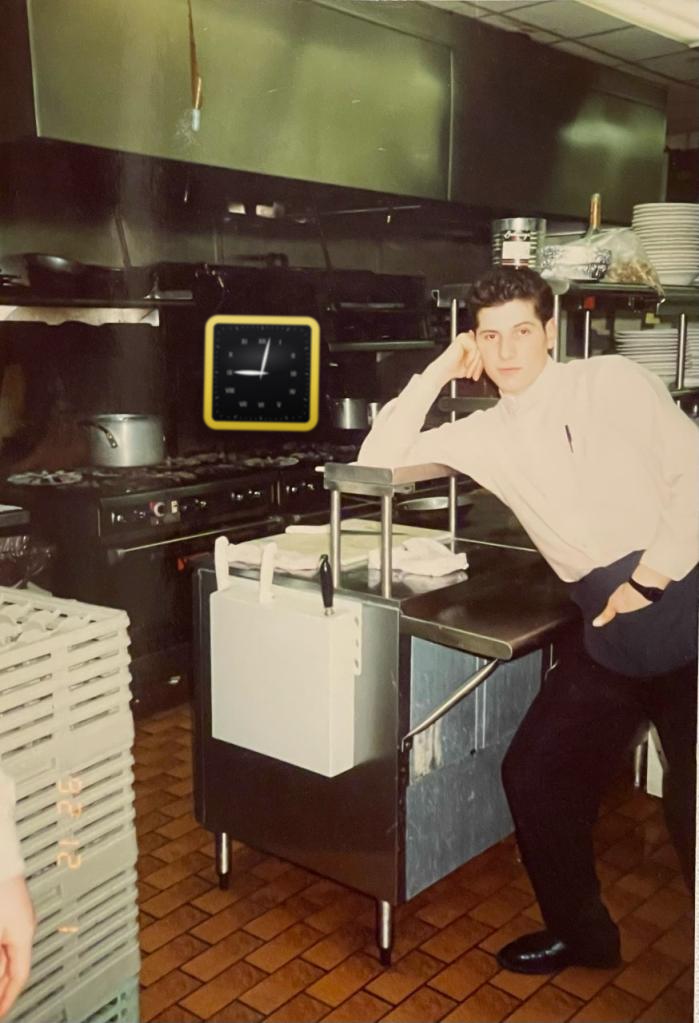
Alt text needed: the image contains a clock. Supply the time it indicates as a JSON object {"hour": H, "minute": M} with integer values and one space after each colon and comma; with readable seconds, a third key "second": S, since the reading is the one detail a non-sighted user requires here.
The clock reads {"hour": 9, "minute": 2}
